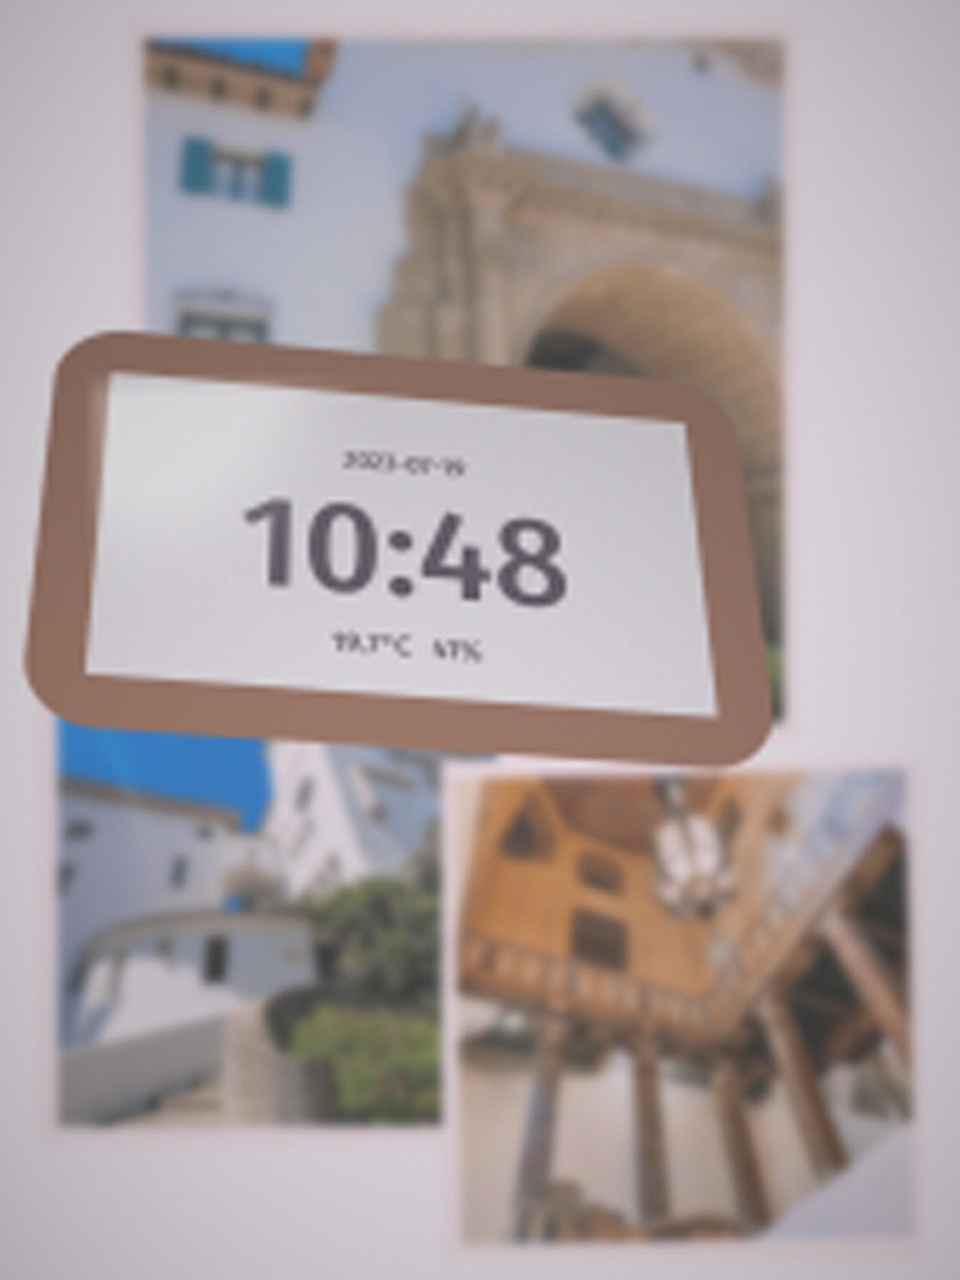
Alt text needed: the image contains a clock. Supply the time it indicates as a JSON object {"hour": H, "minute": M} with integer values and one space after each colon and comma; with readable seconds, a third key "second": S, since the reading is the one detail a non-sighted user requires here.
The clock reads {"hour": 10, "minute": 48}
